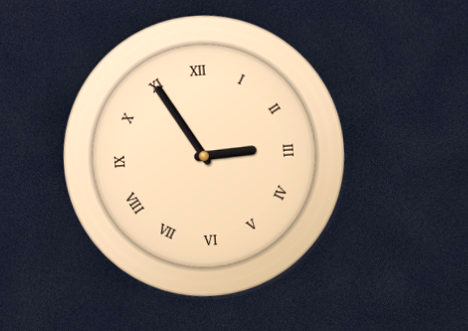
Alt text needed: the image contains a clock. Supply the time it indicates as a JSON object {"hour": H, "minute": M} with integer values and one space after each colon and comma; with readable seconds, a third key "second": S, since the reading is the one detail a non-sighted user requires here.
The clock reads {"hour": 2, "minute": 55}
